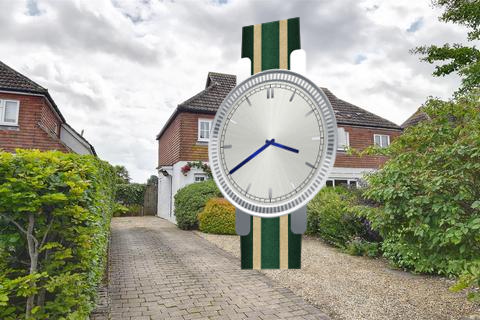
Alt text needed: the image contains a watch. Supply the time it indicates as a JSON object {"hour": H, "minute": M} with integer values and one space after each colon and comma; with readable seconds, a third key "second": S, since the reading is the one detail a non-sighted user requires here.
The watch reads {"hour": 3, "minute": 40}
